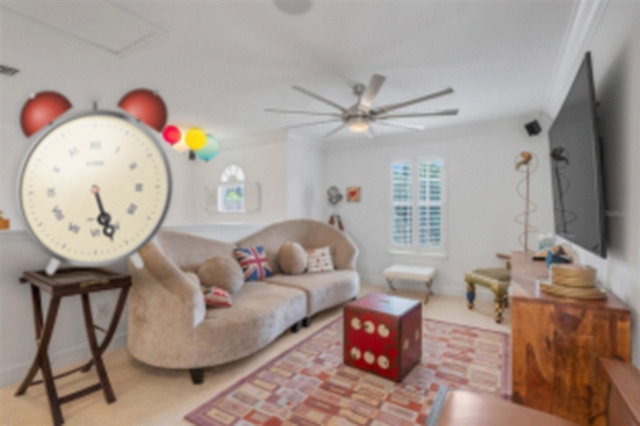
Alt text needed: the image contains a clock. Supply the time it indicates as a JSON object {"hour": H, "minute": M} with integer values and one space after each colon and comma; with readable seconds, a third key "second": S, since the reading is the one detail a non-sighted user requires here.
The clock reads {"hour": 5, "minute": 27}
